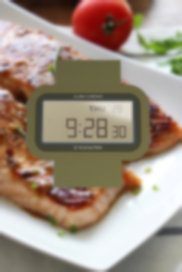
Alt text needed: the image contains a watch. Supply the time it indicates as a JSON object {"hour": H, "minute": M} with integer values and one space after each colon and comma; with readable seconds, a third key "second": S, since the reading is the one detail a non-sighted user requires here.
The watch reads {"hour": 9, "minute": 28, "second": 30}
